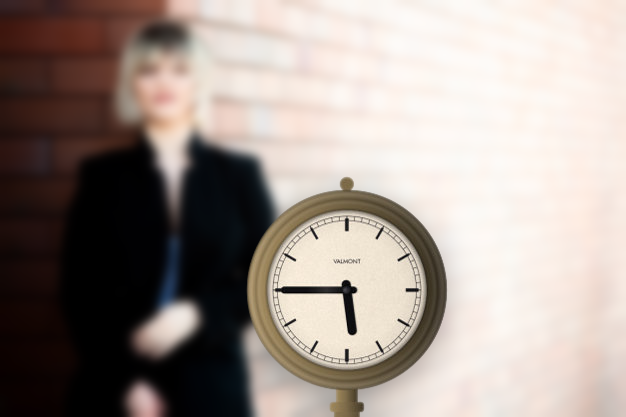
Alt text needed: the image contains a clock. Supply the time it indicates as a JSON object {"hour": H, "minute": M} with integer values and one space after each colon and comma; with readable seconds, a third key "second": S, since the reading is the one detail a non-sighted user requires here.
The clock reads {"hour": 5, "minute": 45}
